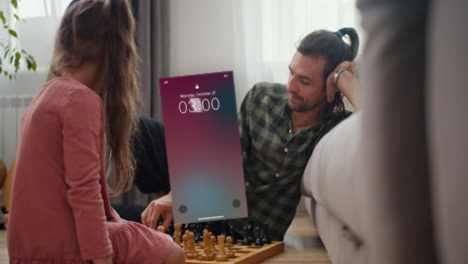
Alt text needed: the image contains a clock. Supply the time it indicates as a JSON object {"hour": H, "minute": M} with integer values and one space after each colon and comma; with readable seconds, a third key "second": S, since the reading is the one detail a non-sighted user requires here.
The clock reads {"hour": 3, "minute": 0}
